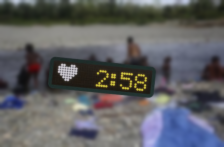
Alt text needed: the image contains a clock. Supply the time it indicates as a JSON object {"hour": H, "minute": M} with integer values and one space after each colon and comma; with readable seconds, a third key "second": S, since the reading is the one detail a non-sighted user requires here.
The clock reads {"hour": 2, "minute": 58}
